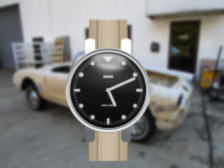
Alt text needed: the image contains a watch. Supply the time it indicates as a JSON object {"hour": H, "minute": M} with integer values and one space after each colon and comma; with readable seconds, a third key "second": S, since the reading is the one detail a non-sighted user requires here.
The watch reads {"hour": 5, "minute": 11}
